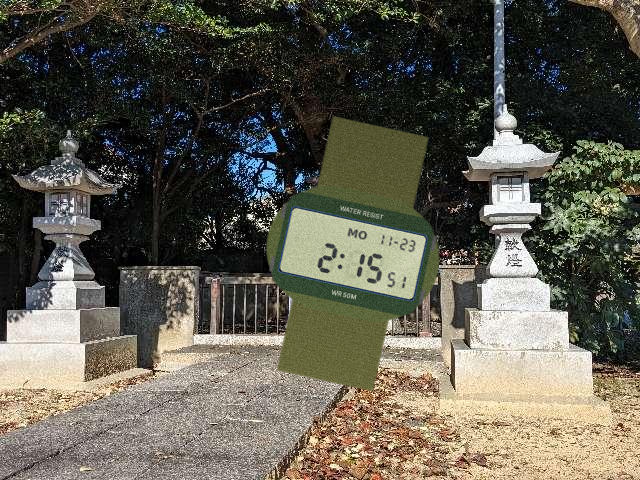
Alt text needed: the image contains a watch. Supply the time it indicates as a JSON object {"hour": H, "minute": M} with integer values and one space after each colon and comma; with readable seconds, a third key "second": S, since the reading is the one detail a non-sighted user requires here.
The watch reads {"hour": 2, "minute": 15, "second": 51}
